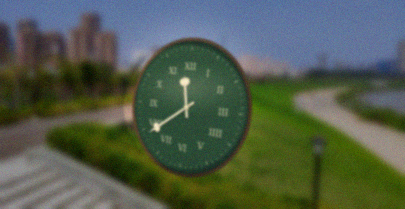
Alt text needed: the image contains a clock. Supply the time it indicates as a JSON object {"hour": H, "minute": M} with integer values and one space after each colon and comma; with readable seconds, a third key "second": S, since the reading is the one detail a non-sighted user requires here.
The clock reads {"hour": 11, "minute": 39}
